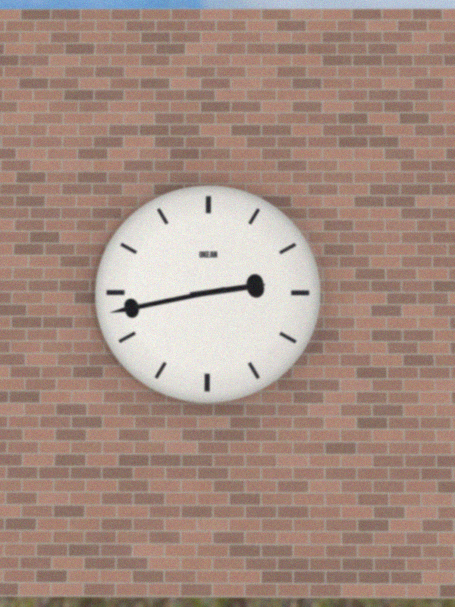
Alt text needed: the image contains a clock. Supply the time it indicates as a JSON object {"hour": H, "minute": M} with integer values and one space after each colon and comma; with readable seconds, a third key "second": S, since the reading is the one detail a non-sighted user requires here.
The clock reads {"hour": 2, "minute": 43}
